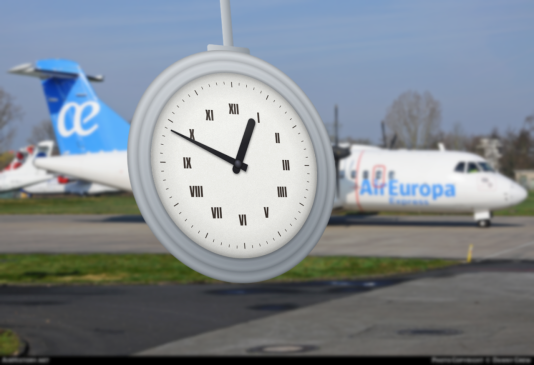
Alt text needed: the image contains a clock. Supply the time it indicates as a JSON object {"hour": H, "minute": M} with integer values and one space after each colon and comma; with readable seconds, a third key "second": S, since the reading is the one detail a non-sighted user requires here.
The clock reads {"hour": 12, "minute": 49}
